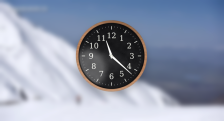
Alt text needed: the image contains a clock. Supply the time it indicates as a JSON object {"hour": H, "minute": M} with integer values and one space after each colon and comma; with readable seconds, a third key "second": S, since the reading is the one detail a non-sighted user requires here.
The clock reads {"hour": 11, "minute": 22}
